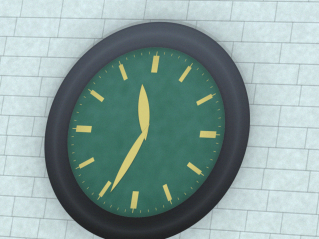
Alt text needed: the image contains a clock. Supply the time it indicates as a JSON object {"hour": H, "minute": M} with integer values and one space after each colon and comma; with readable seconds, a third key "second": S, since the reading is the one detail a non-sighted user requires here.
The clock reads {"hour": 11, "minute": 34}
